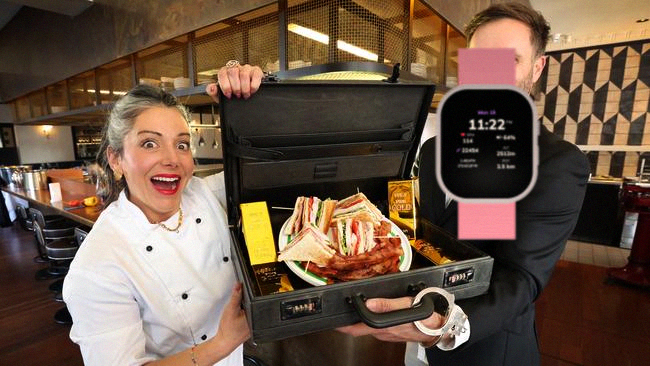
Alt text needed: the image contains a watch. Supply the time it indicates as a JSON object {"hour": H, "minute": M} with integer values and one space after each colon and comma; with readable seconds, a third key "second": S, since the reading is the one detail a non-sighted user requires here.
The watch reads {"hour": 11, "minute": 22}
